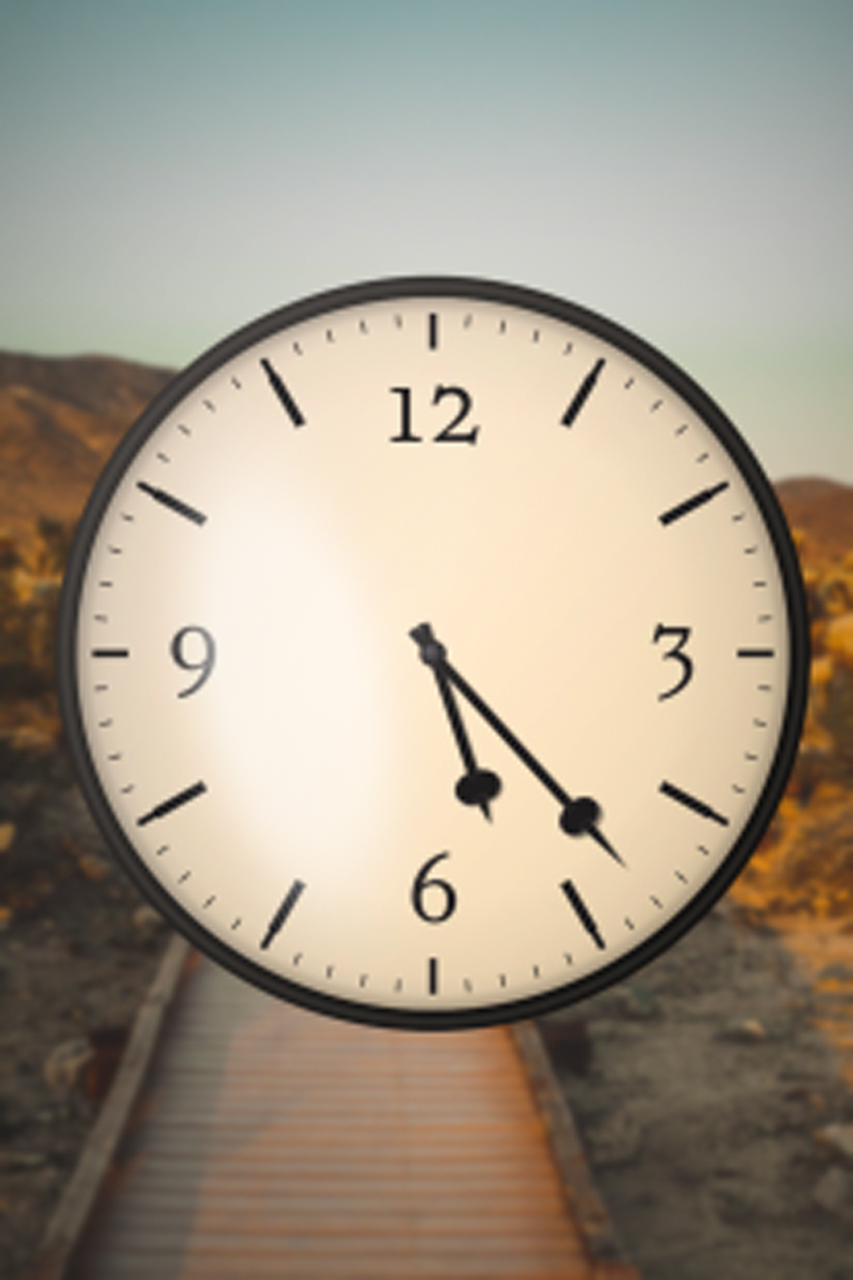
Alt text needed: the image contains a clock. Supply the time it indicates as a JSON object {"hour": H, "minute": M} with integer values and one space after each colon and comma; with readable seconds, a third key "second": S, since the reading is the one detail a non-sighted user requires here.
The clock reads {"hour": 5, "minute": 23}
